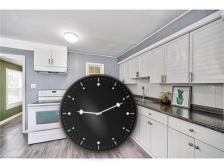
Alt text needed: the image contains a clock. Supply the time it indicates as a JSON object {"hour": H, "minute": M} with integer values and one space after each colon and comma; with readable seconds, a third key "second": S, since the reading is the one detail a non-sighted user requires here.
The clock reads {"hour": 9, "minute": 11}
